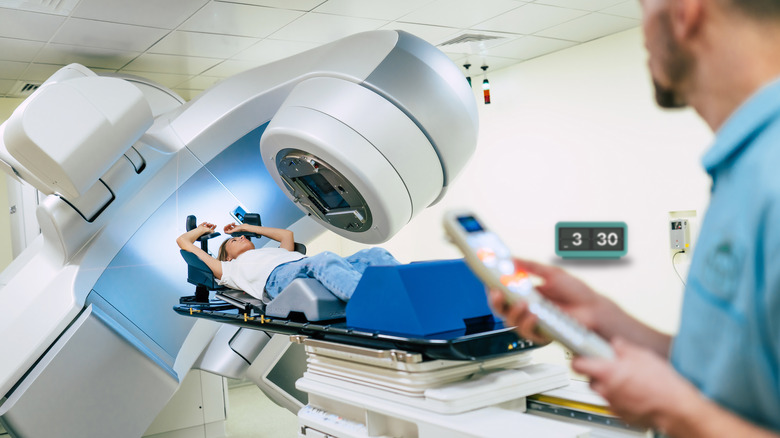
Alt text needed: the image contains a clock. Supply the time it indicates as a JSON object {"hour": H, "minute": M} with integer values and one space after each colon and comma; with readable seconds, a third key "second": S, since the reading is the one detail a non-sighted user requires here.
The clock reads {"hour": 3, "minute": 30}
